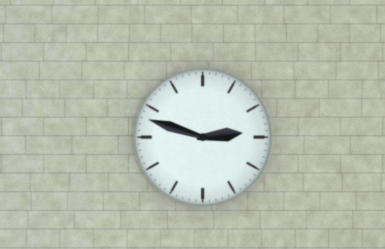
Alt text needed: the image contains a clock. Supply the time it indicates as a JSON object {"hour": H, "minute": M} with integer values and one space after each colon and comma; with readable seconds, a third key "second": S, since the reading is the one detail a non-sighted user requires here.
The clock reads {"hour": 2, "minute": 48}
